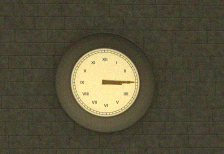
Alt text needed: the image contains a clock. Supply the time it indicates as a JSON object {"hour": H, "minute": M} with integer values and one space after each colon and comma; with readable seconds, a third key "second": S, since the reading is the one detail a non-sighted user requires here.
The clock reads {"hour": 3, "minute": 15}
